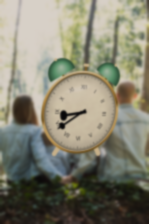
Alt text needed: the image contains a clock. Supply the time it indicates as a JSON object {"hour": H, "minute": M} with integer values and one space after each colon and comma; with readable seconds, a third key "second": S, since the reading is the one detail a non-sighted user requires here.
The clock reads {"hour": 8, "minute": 39}
